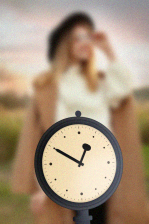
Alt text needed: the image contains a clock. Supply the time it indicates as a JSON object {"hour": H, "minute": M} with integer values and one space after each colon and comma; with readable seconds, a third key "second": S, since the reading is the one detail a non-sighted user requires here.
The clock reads {"hour": 12, "minute": 50}
